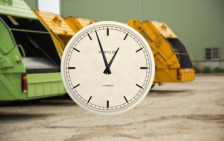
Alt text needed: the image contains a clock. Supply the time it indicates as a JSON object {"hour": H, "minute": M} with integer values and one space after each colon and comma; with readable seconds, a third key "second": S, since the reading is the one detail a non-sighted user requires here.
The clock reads {"hour": 12, "minute": 57}
